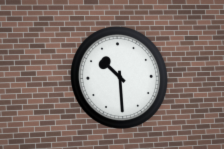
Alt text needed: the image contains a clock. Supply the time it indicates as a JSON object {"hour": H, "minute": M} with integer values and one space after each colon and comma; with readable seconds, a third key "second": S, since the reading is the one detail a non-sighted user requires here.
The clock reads {"hour": 10, "minute": 30}
